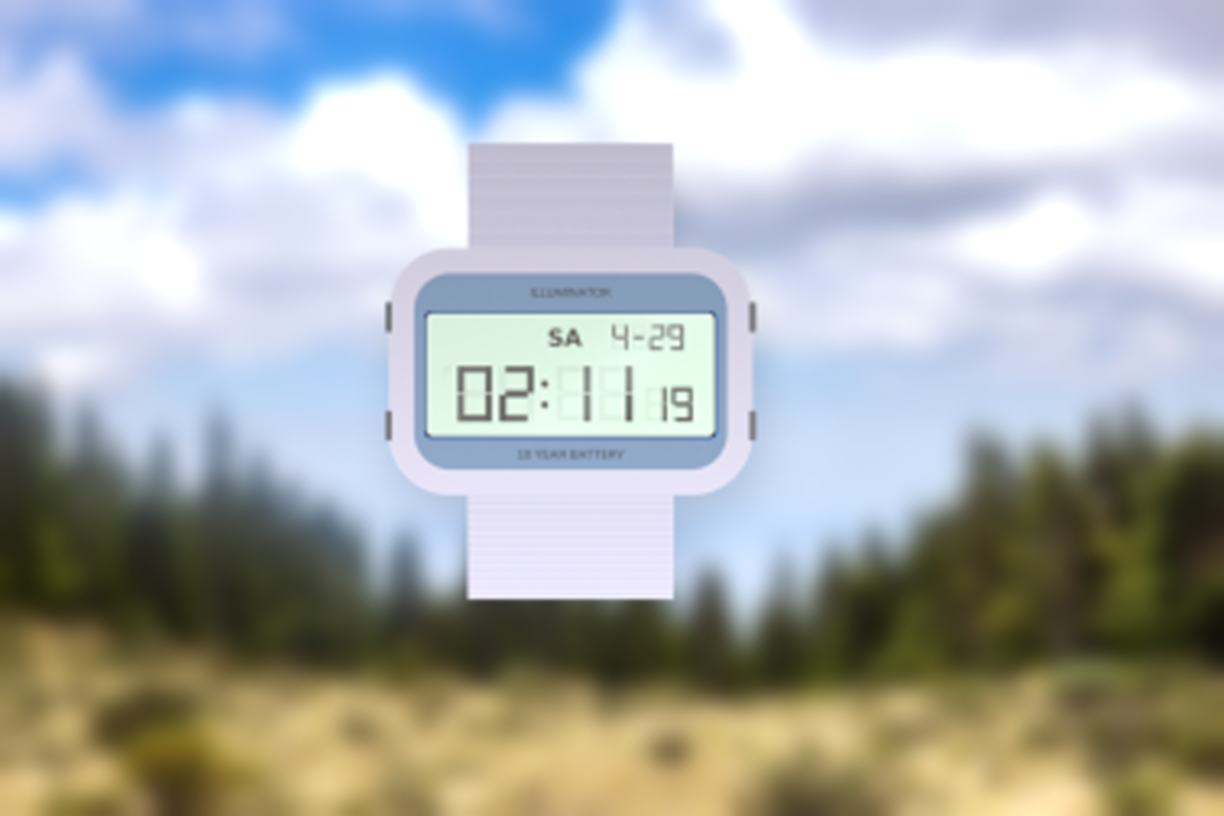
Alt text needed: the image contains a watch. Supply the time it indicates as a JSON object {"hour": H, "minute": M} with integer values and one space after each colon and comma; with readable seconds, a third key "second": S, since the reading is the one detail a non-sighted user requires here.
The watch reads {"hour": 2, "minute": 11, "second": 19}
